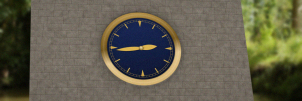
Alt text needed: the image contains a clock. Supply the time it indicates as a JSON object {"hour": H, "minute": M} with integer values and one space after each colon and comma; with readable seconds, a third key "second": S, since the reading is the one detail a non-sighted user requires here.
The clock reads {"hour": 2, "minute": 44}
